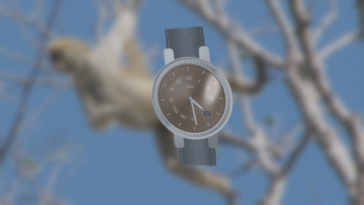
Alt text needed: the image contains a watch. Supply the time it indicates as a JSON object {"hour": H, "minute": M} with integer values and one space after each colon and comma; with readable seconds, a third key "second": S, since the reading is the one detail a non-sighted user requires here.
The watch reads {"hour": 4, "minute": 29}
